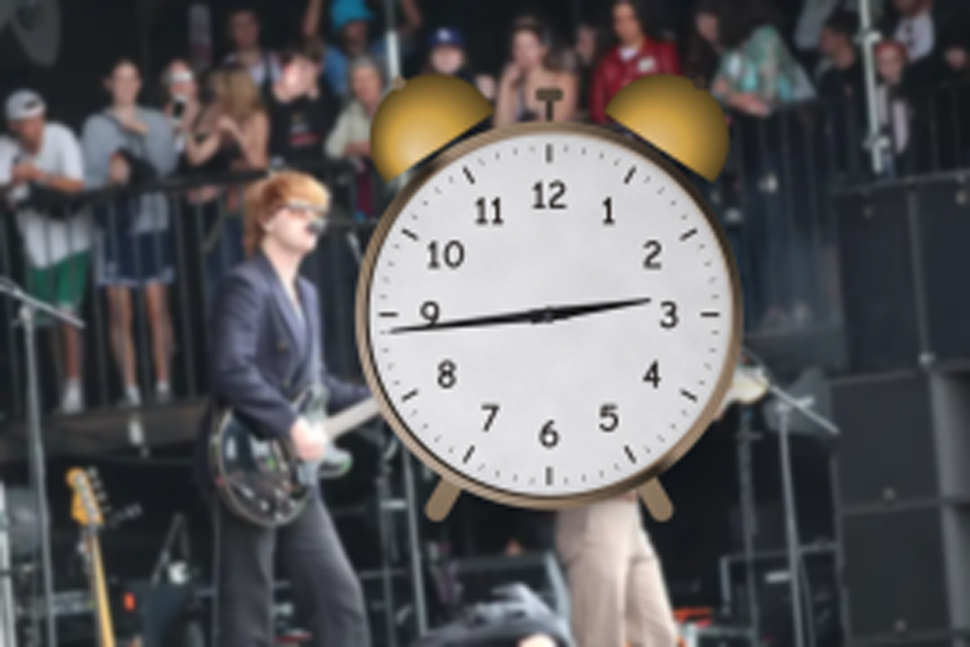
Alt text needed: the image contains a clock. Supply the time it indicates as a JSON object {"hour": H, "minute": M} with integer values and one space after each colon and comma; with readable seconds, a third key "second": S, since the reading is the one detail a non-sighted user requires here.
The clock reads {"hour": 2, "minute": 44}
